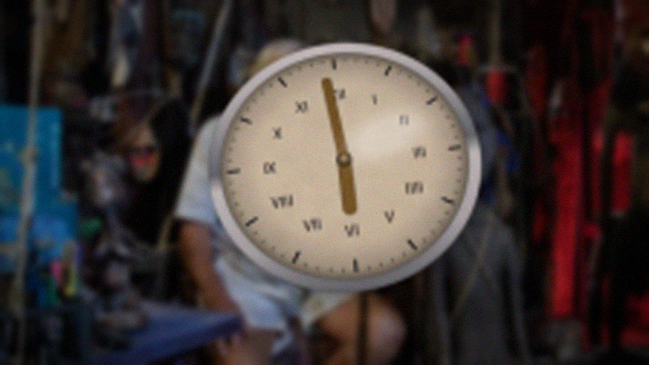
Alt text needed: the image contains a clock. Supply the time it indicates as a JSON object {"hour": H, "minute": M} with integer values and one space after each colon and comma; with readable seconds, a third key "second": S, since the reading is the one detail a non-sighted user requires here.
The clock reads {"hour": 5, "minute": 59}
